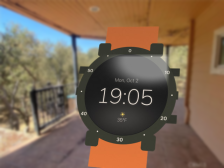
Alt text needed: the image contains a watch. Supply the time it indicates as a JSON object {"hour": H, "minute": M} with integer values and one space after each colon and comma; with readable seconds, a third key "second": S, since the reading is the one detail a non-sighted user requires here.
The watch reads {"hour": 19, "minute": 5}
